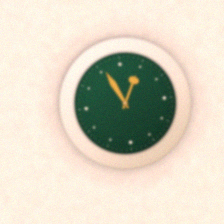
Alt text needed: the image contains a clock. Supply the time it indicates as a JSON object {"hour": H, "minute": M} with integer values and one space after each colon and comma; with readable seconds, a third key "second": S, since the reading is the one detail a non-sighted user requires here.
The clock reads {"hour": 12, "minute": 56}
